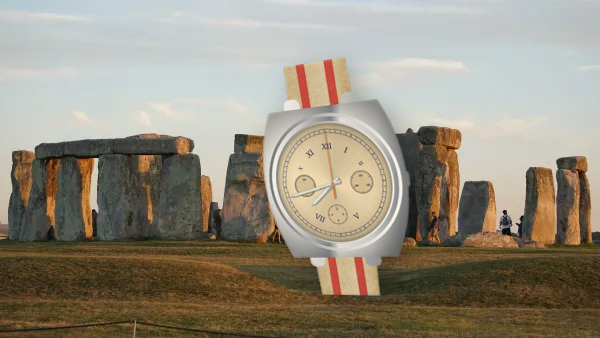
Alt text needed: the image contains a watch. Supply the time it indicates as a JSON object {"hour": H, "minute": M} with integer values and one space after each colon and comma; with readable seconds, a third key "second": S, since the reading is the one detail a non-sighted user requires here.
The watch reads {"hour": 7, "minute": 43}
